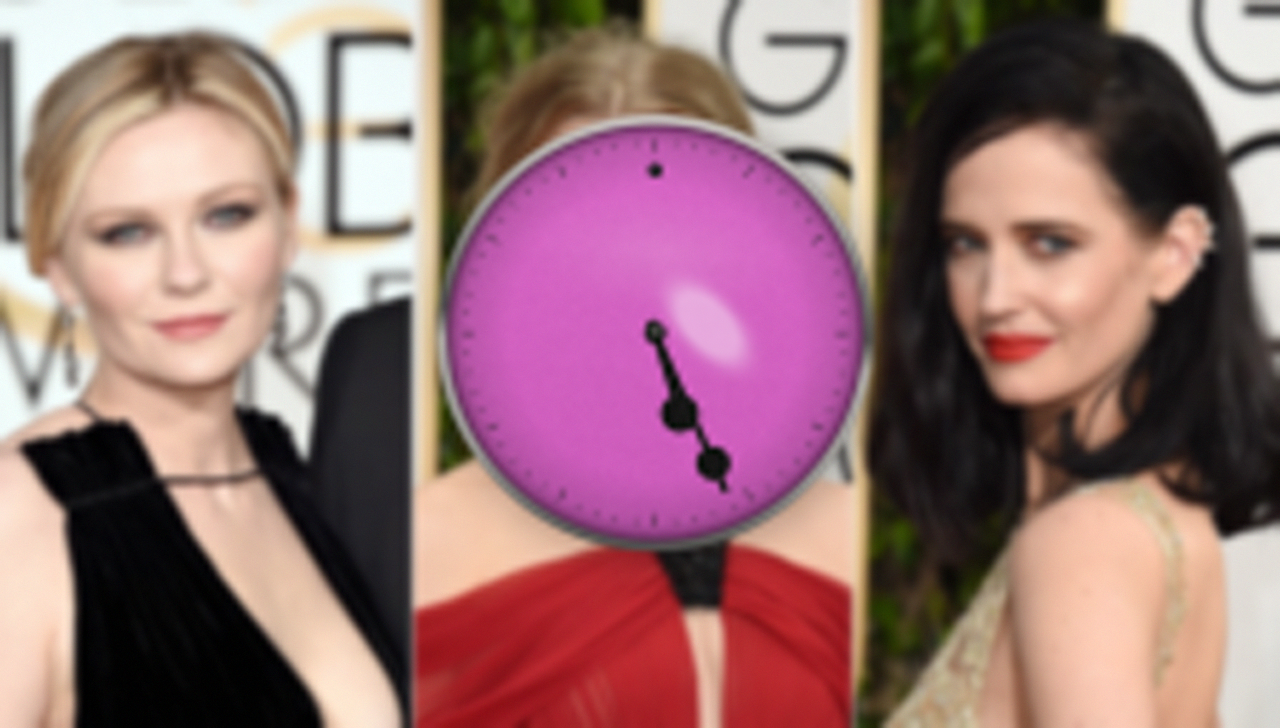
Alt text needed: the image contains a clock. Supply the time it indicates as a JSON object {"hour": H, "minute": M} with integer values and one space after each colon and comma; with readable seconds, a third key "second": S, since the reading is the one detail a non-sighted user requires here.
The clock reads {"hour": 5, "minute": 26}
